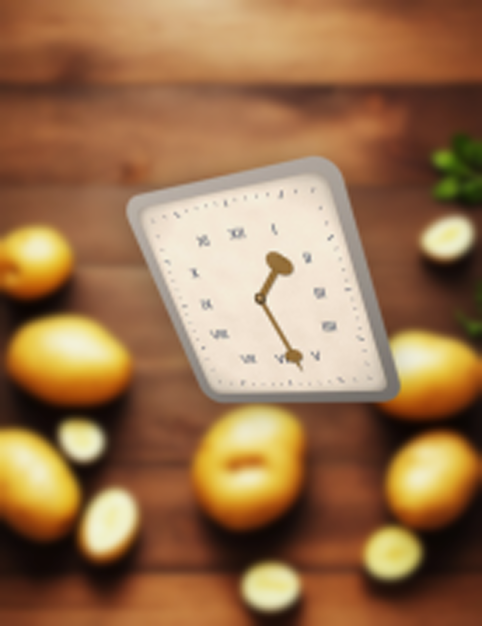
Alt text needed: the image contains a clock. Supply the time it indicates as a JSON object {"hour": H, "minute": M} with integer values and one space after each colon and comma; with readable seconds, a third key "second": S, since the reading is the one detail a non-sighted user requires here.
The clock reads {"hour": 1, "minute": 28}
